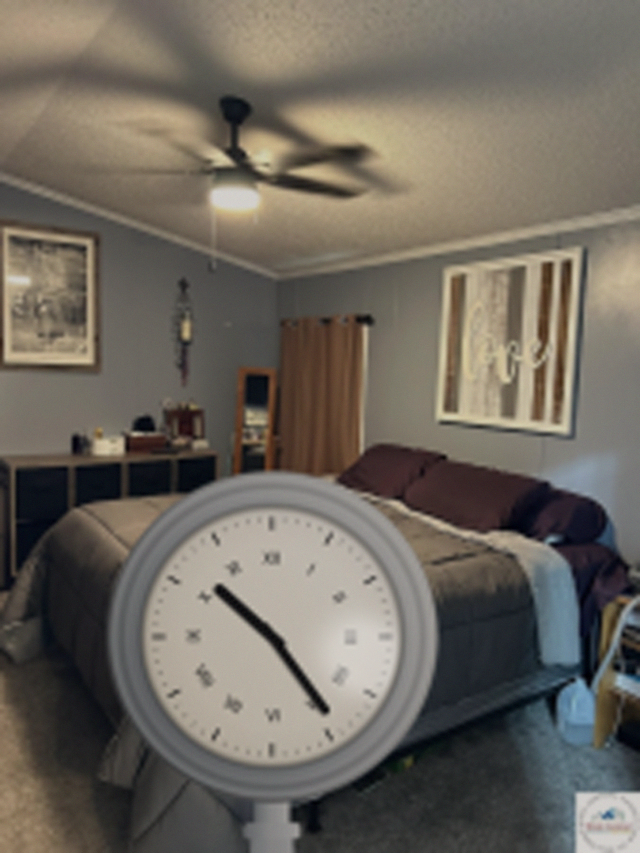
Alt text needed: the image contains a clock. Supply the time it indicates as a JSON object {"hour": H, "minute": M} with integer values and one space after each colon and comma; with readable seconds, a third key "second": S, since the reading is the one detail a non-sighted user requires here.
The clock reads {"hour": 10, "minute": 24}
